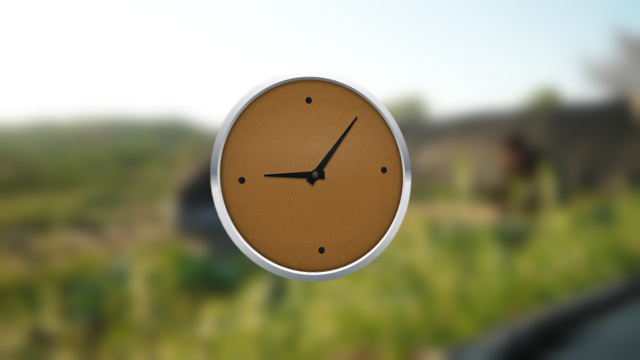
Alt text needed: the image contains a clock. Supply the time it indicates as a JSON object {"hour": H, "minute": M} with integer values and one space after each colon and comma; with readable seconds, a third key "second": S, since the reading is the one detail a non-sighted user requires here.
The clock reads {"hour": 9, "minute": 7}
